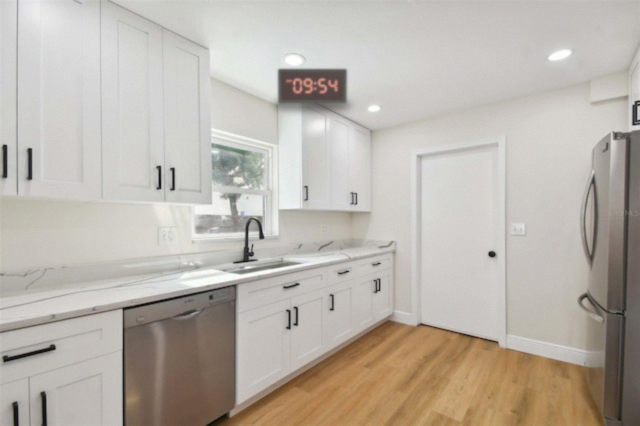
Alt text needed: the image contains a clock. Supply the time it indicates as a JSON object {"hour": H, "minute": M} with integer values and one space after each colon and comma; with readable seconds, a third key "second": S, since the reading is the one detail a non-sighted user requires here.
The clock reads {"hour": 9, "minute": 54}
